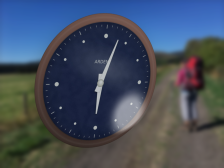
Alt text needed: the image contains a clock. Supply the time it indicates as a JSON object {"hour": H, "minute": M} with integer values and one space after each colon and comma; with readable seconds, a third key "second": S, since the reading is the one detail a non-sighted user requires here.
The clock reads {"hour": 6, "minute": 3}
